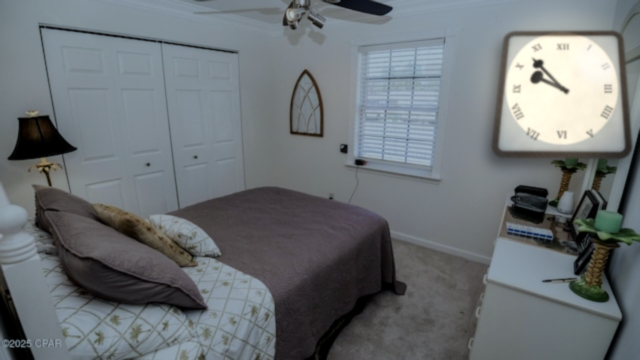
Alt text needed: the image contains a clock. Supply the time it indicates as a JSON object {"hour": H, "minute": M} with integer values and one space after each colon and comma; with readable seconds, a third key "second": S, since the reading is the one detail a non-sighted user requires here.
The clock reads {"hour": 9, "minute": 53}
